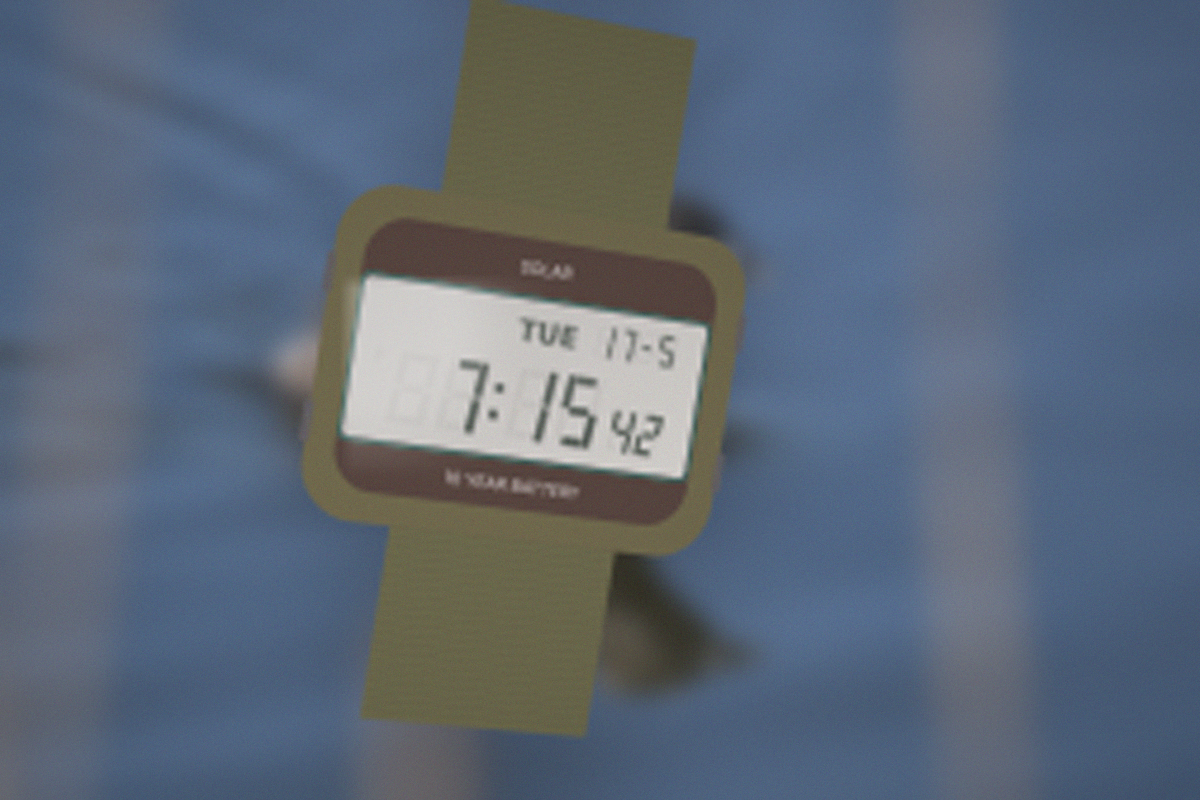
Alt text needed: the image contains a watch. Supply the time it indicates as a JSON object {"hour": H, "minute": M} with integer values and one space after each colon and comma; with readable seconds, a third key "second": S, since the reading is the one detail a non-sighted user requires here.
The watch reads {"hour": 7, "minute": 15, "second": 42}
